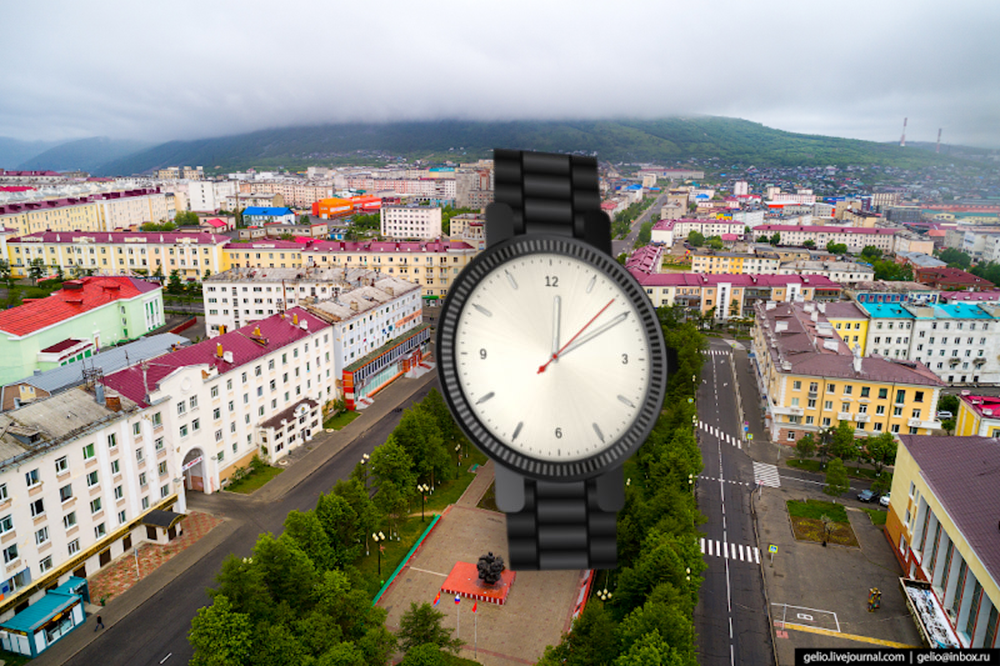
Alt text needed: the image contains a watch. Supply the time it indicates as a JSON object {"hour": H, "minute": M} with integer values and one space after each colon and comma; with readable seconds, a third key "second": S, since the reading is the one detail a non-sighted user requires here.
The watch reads {"hour": 12, "minute": 10, "second": 8}
